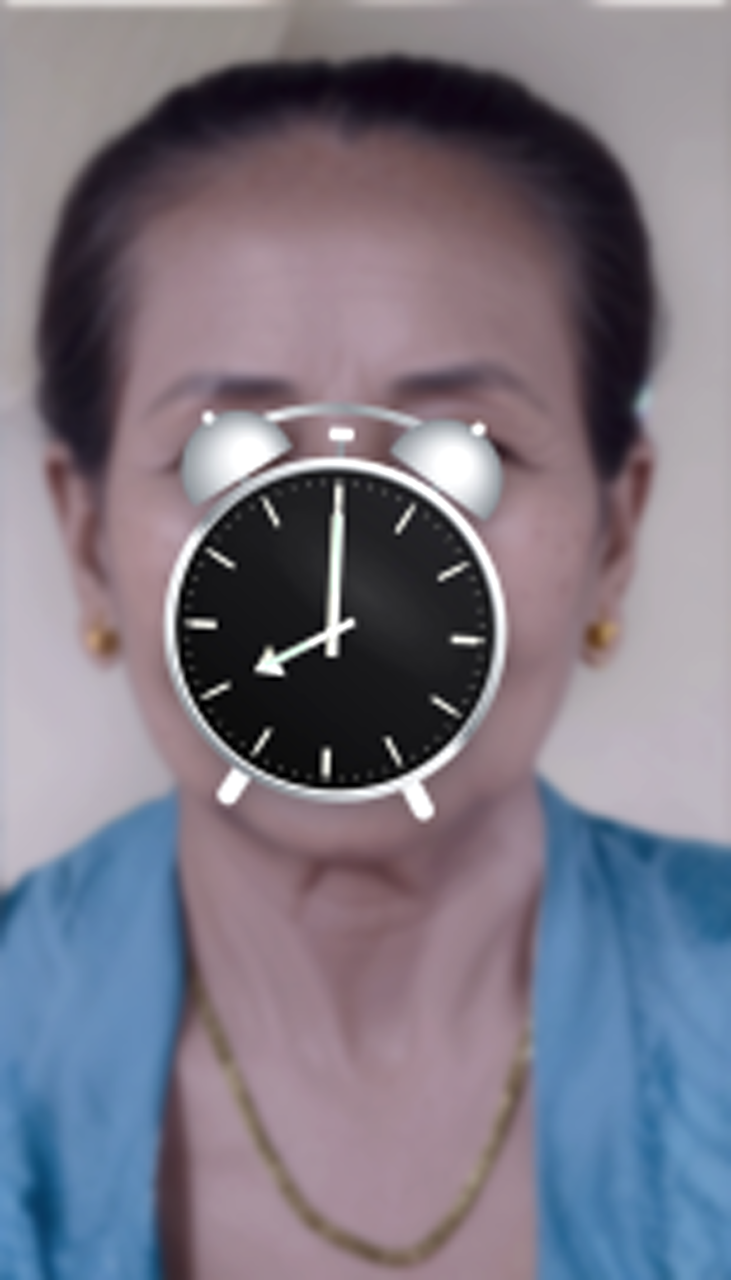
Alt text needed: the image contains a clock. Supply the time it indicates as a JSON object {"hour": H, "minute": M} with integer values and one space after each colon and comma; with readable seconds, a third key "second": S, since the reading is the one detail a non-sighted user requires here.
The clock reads {"hour": 8, "minute": 0}
